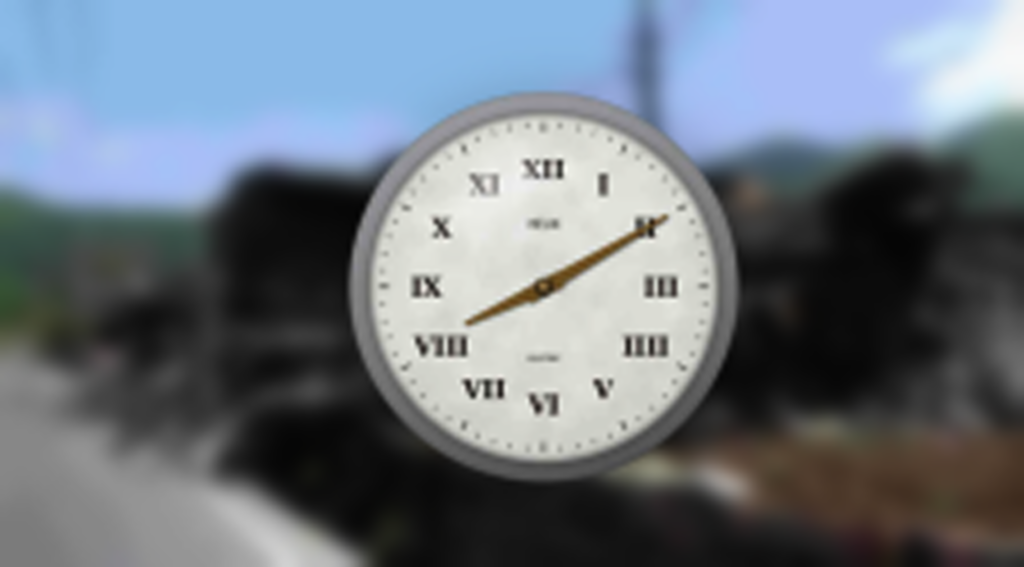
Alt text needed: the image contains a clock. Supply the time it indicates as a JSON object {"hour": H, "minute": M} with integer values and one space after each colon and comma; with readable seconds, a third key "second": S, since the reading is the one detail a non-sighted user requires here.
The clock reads {"hour": 8, "minute": 10}
